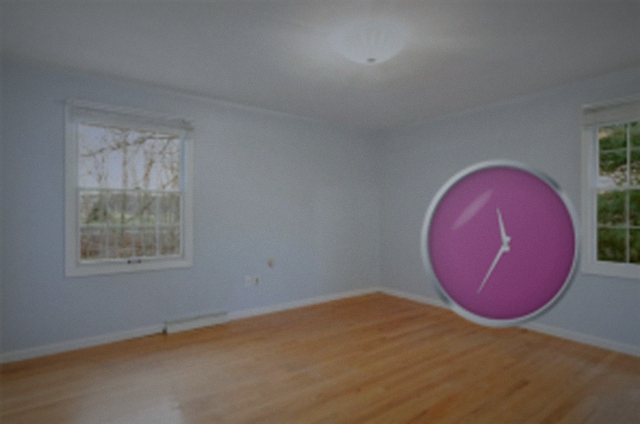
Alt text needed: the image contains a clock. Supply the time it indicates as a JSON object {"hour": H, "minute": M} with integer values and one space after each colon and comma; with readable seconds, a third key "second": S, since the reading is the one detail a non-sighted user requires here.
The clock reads {"hour": 11, "minute": 35}
